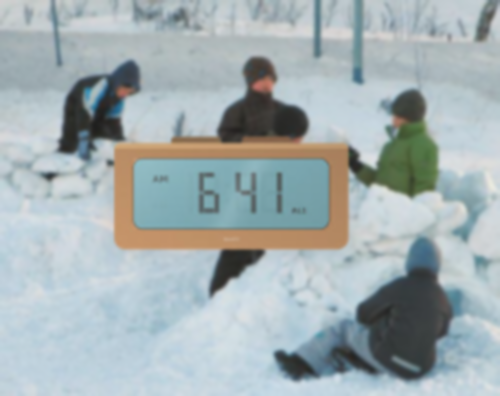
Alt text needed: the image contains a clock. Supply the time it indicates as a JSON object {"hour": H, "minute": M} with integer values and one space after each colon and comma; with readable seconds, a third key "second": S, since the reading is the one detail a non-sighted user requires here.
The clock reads {"hour": 6, "minute": 41}
